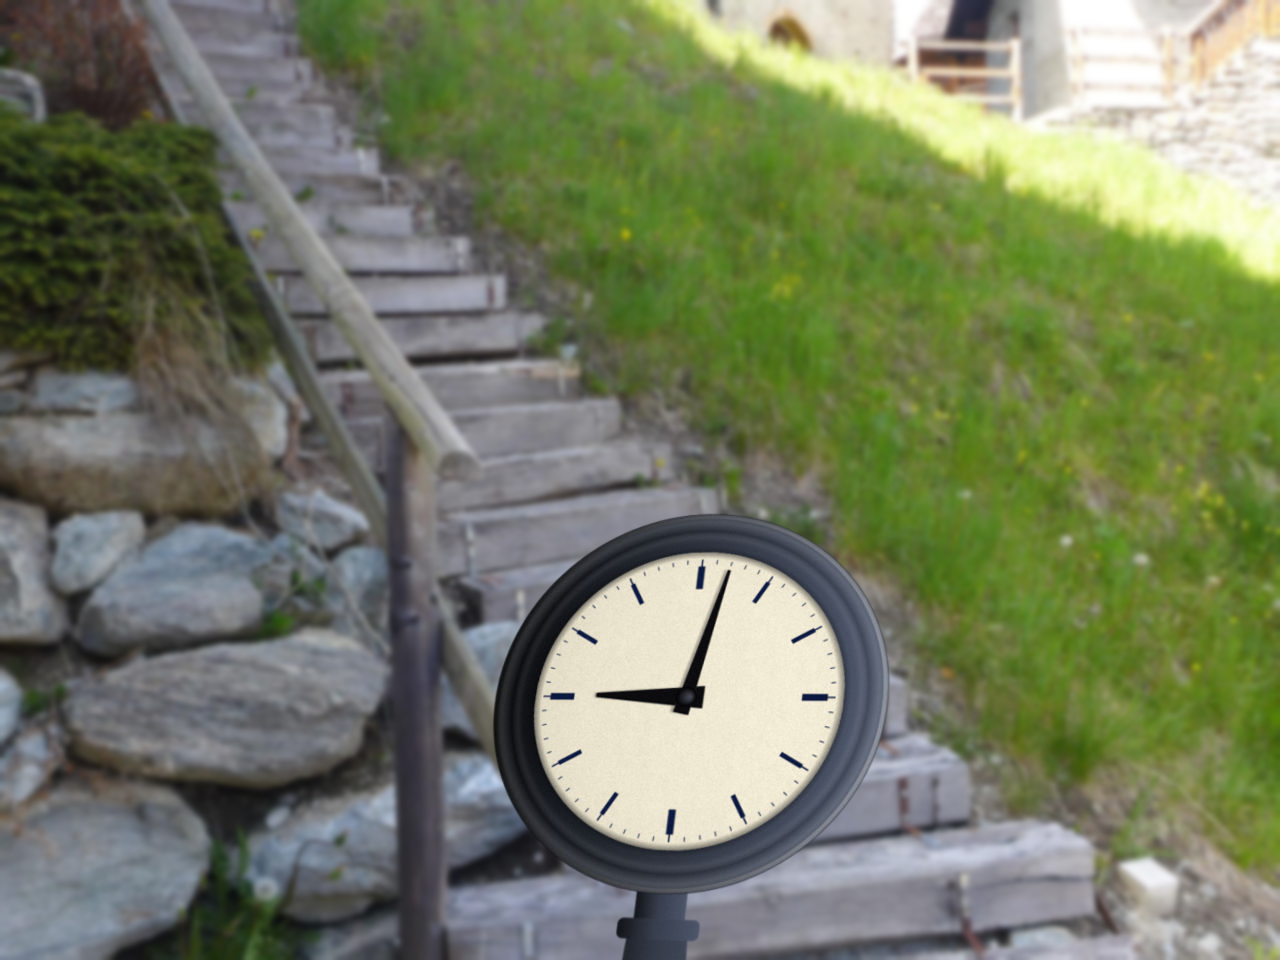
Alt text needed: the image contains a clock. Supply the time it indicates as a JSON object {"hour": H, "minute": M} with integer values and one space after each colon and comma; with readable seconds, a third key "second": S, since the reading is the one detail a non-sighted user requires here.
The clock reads {"hour": 9, "minute": 2}
